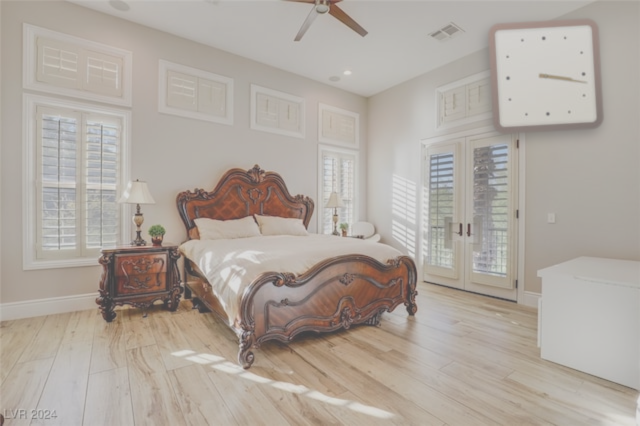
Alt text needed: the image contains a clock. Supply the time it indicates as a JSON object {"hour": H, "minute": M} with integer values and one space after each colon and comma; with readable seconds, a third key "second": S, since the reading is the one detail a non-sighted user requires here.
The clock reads {"hour": 3, "minute": 17}
